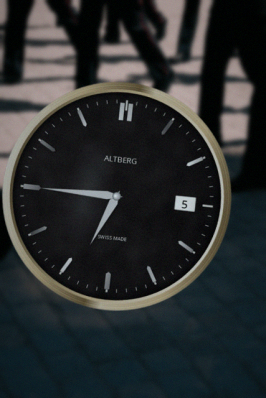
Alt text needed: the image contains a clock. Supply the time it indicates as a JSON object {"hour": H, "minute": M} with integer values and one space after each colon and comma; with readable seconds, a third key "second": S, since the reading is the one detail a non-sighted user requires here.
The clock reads {"hour": 6, "minute": 45}
